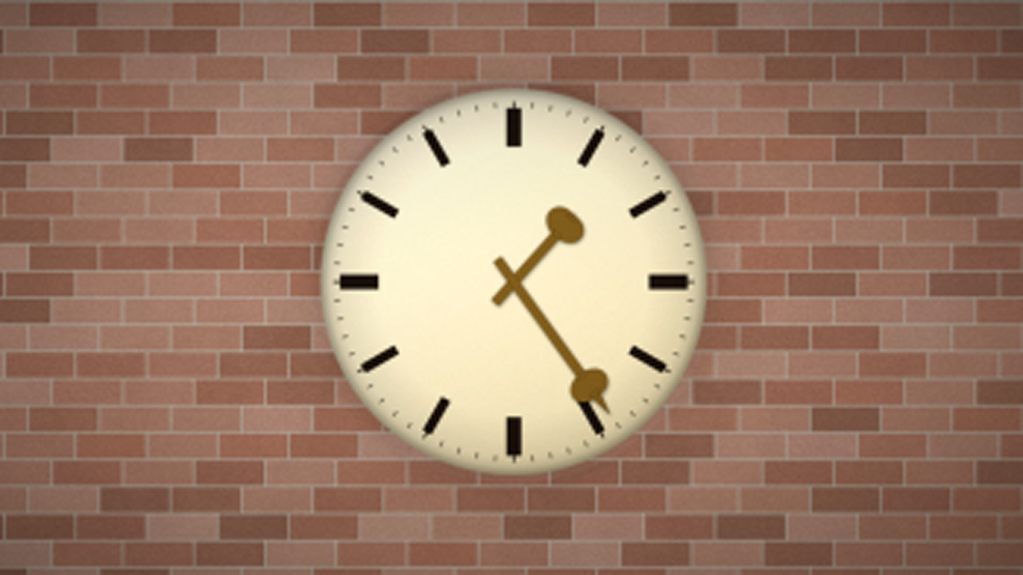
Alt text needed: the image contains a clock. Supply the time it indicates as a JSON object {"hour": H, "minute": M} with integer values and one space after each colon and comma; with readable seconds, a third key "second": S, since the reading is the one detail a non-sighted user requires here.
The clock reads {"hour": 1, "minute": 24}
